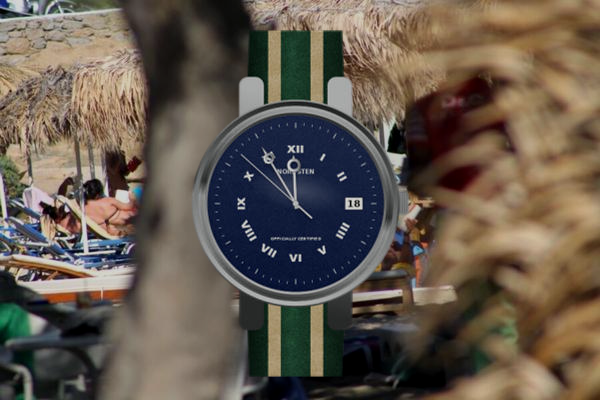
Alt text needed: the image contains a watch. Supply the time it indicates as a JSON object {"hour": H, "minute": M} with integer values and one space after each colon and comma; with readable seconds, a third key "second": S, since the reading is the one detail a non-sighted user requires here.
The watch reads {"hour": 11, "minute": 54, "second": 52}
